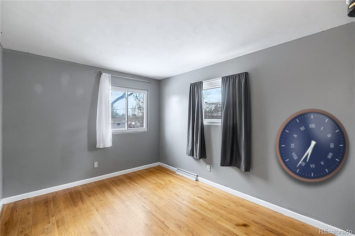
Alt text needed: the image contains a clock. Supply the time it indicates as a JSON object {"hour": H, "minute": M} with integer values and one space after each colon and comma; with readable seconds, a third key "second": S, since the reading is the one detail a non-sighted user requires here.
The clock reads {"hour": 6, "minute": 36}
